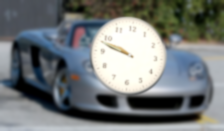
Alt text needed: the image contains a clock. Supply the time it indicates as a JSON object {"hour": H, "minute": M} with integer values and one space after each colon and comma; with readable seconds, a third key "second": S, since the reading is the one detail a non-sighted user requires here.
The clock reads {"hour": 9, "minute": 48}
